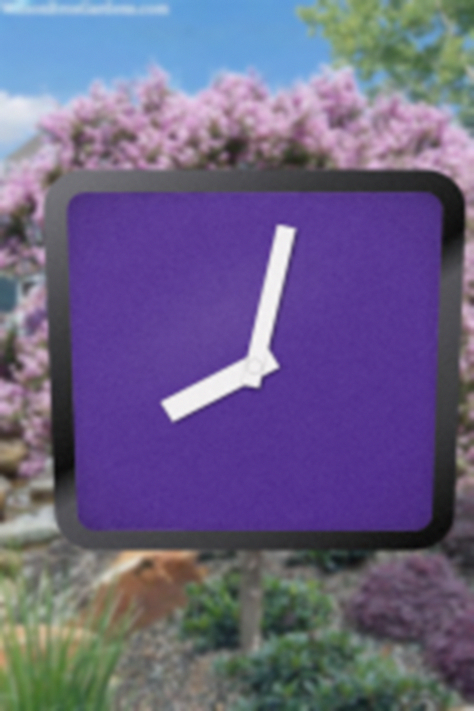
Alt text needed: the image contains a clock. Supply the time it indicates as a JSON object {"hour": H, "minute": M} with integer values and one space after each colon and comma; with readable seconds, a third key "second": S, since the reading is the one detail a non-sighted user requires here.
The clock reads {"hour": 8, "minute": 2}
